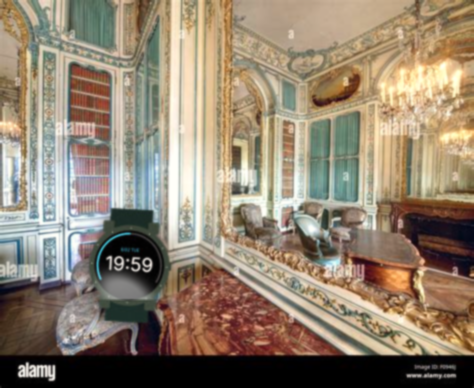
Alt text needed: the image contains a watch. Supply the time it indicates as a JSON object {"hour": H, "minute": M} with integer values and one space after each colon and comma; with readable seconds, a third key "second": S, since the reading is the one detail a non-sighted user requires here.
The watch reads {"hour": 19, "minute": 59}
